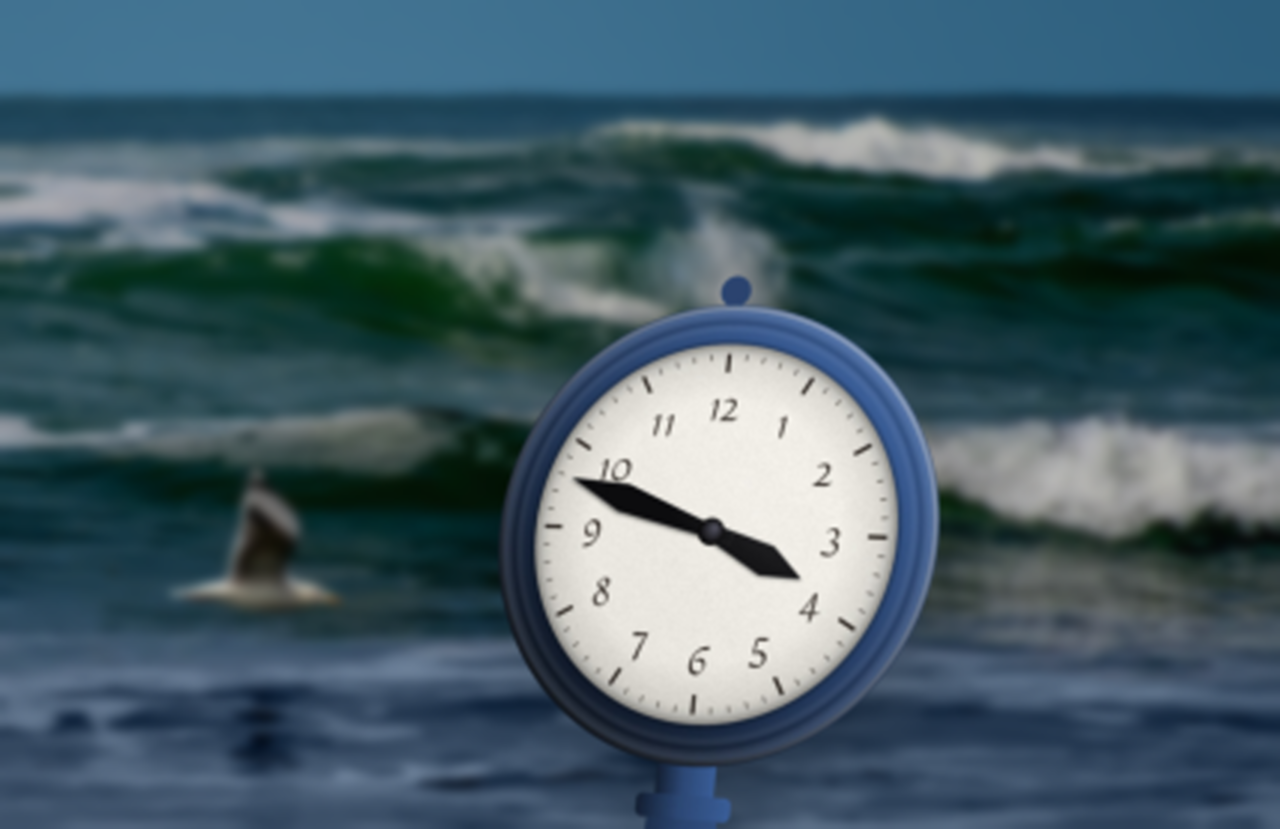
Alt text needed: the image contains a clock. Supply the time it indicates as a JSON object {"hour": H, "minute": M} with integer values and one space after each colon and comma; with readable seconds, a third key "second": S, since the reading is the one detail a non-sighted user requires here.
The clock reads {"hour": 3, "minute": 48}
